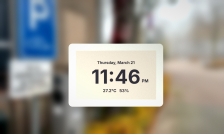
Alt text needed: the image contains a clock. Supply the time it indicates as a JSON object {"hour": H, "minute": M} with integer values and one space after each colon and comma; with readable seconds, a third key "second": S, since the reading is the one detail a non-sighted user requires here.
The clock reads {"hour": 11, "minute": 46}
